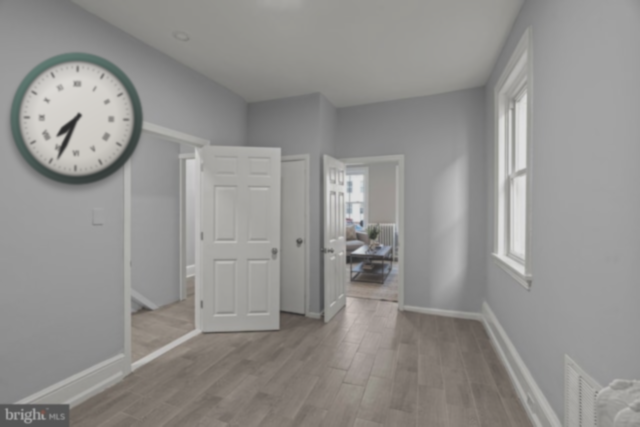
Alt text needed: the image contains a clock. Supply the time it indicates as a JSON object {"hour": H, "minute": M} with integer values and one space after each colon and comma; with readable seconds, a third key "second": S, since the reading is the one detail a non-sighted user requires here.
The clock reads {"hour": 7, "minute": 34}
